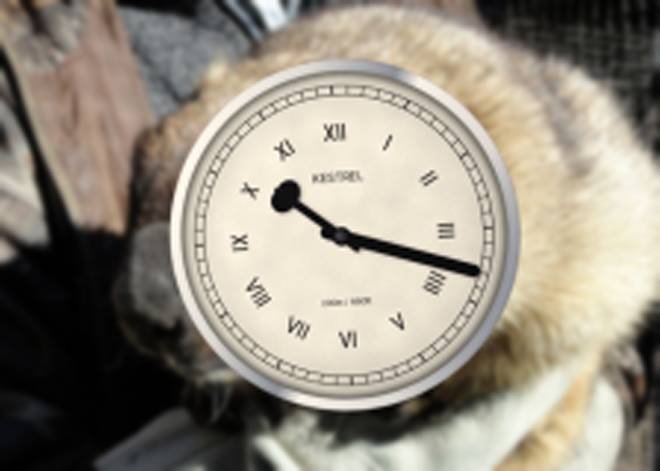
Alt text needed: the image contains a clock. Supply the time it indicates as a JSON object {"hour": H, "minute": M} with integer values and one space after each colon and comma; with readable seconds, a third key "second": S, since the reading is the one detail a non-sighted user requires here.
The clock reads {"hour": 10, "minute": 18}
